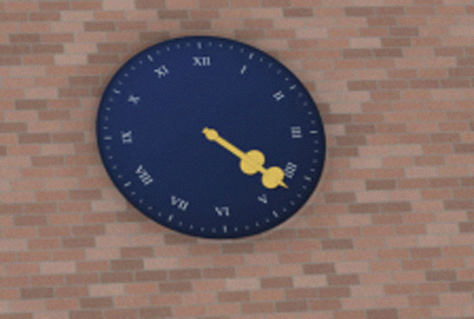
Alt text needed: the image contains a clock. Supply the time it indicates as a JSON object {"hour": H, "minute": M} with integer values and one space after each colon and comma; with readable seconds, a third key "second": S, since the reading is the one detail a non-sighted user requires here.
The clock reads {"hour": 4, "minute": 22}
